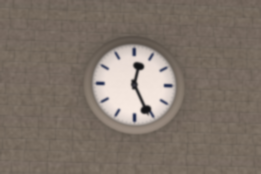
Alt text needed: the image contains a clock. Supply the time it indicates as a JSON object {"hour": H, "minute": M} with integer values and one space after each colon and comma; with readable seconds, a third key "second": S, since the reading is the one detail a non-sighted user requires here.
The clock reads {"hour": 12, "minute": 26}
